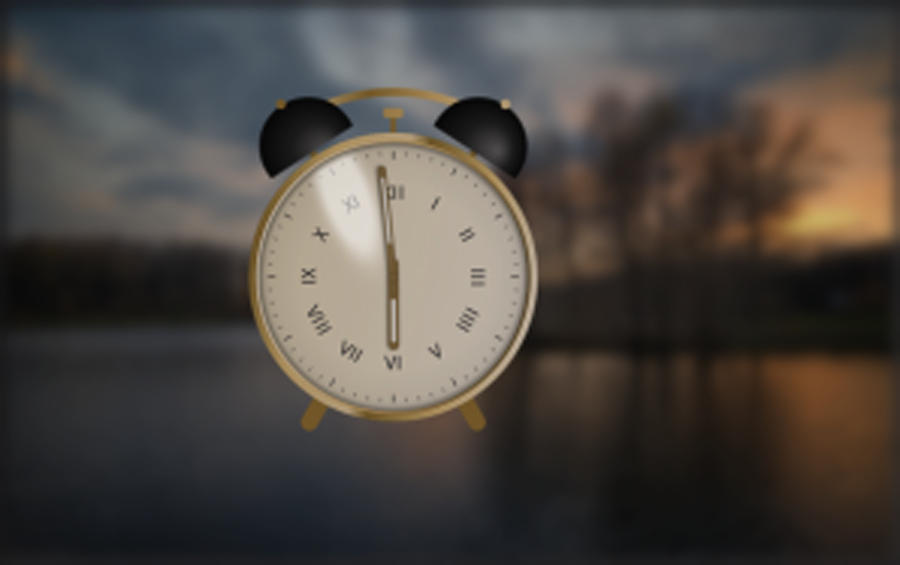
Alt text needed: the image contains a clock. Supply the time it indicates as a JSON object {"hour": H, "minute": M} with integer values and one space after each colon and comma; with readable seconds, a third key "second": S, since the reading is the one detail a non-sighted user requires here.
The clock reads {"hour": 5, "minute": 59}
